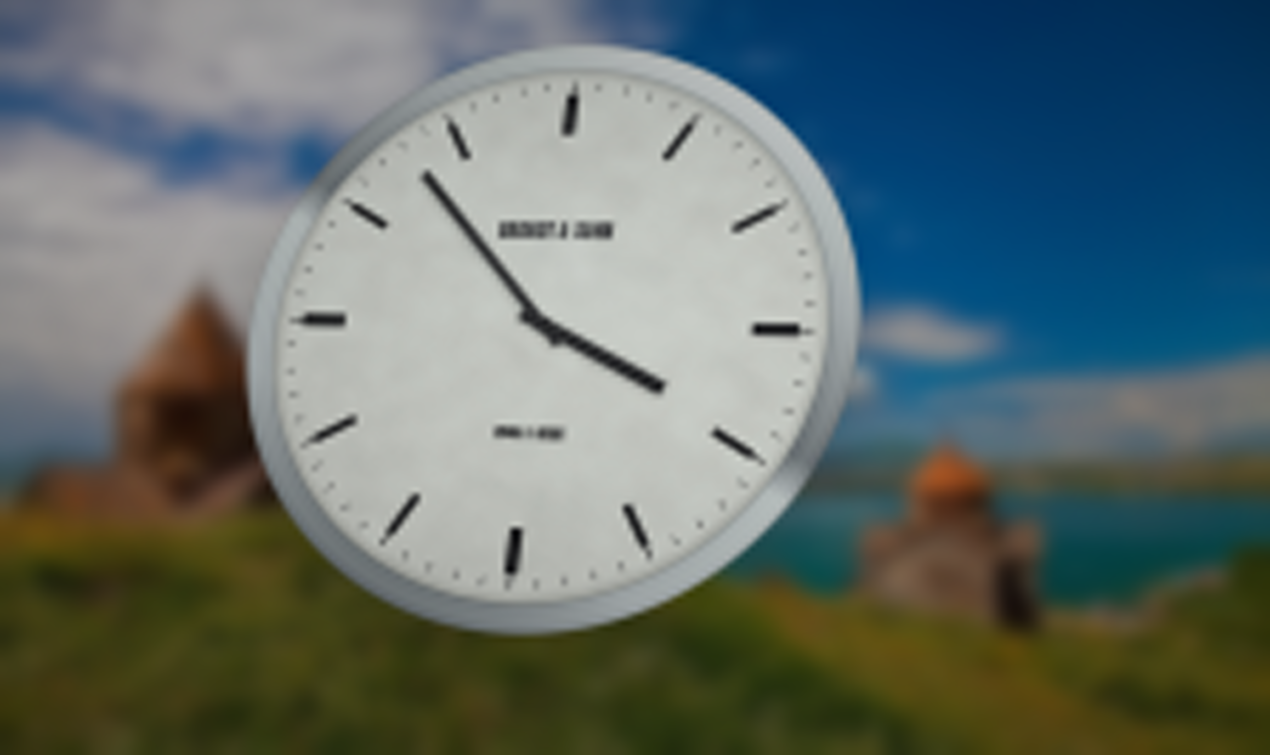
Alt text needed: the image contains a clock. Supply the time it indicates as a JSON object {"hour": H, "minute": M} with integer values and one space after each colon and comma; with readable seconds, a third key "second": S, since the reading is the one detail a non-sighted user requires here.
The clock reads {"hour": 3, "minute": 53}
